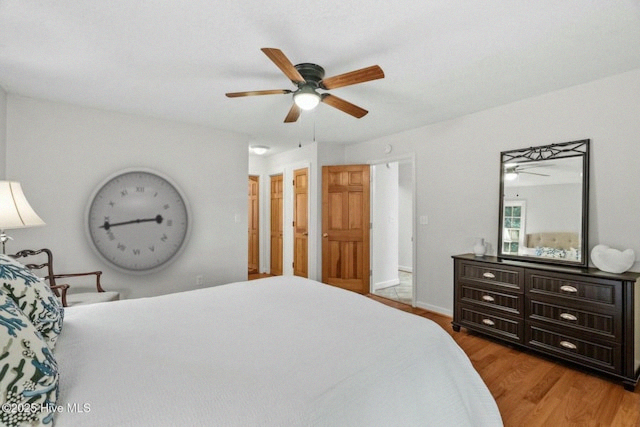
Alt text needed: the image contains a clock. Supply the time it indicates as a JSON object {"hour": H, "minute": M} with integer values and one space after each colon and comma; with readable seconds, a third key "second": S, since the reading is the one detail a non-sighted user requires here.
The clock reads {"hour": 2, "minute": 43}
